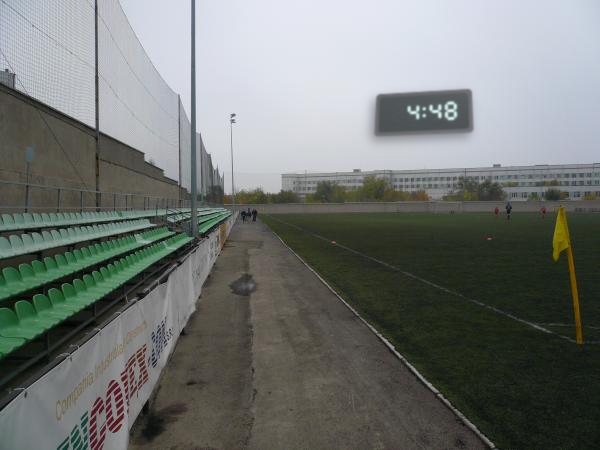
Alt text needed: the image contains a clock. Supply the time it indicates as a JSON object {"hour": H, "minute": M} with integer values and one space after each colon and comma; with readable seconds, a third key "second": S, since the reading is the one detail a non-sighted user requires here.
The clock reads {"hour": 4, "minute": 48}
